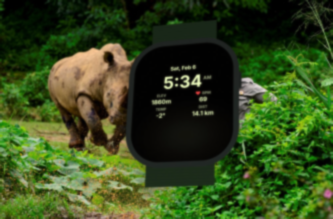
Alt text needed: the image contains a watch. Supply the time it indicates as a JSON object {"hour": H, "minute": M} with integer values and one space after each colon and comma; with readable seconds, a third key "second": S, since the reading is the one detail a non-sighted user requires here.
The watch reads {"hour": 5, "minute": 34}
